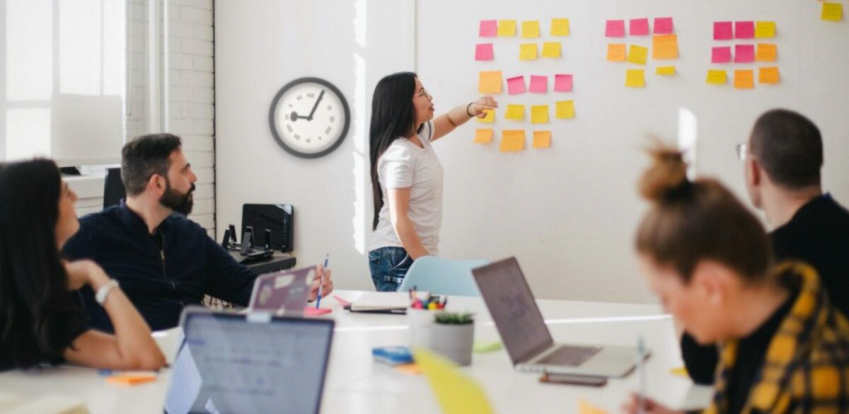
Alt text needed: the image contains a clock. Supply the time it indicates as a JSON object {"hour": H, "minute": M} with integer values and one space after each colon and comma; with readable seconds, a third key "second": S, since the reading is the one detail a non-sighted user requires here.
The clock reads {"hour": 9, "minute": 4}
